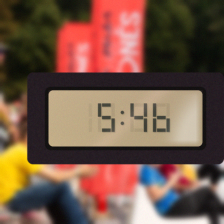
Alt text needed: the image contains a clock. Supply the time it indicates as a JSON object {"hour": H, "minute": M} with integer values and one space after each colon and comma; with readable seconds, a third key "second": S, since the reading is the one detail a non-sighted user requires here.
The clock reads {"hour": 5, "minute": 46}
